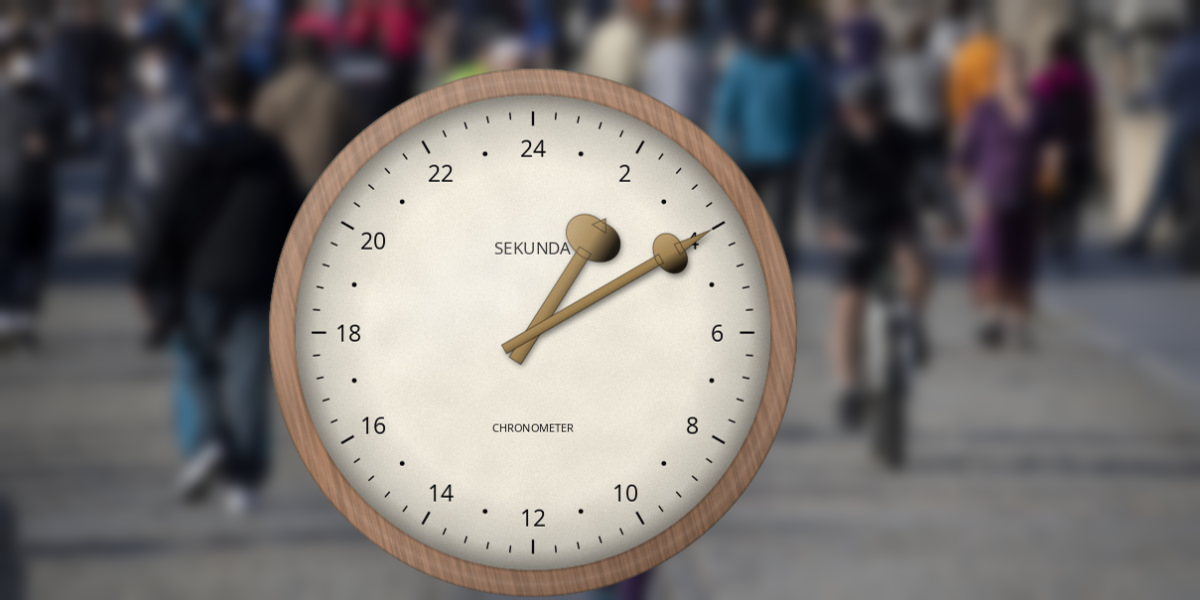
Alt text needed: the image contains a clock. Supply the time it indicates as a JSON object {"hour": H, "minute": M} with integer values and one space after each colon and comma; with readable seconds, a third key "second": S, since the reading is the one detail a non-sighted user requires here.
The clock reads {"hour": 2, "minute": 10}
